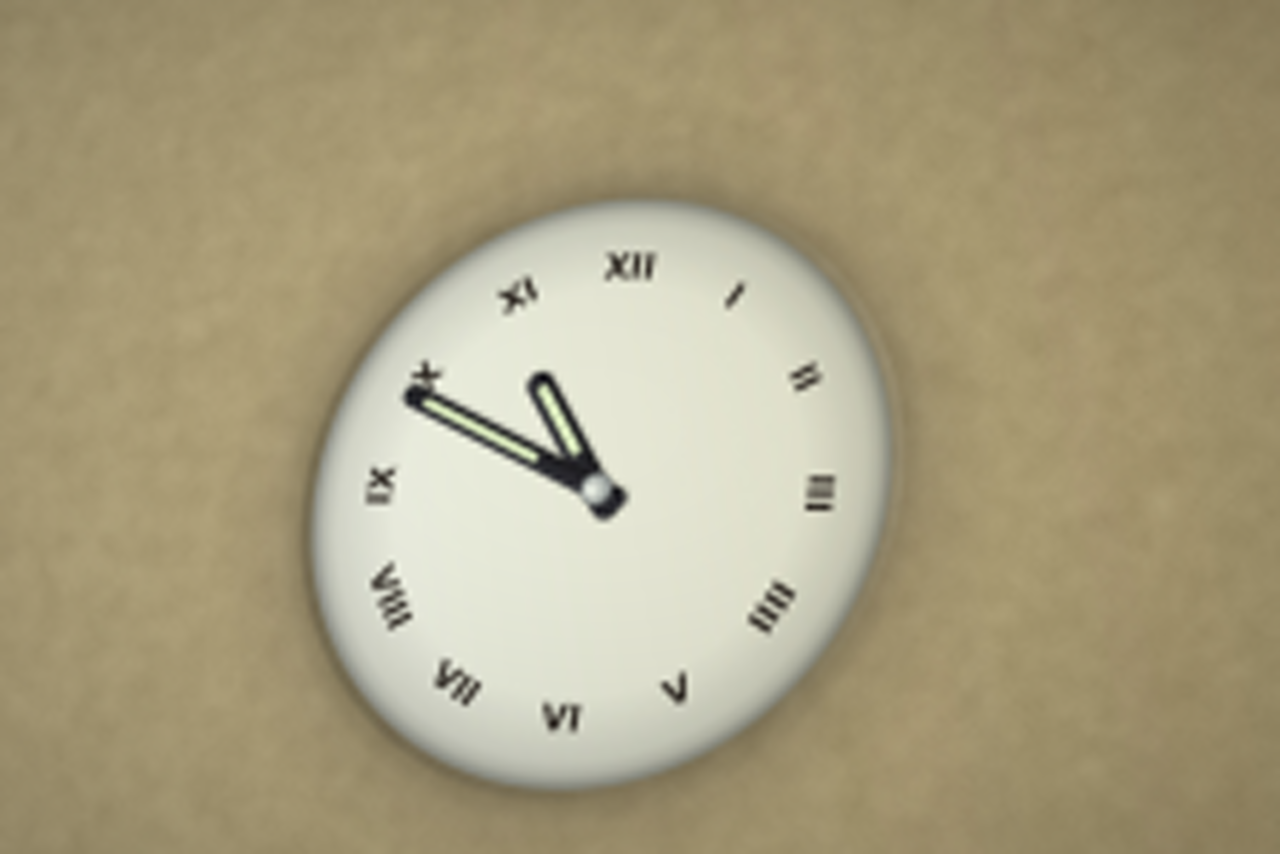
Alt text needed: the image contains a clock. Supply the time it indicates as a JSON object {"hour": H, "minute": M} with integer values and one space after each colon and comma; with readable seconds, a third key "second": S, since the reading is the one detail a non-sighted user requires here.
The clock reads {"hour": 10, "minute": 49}
